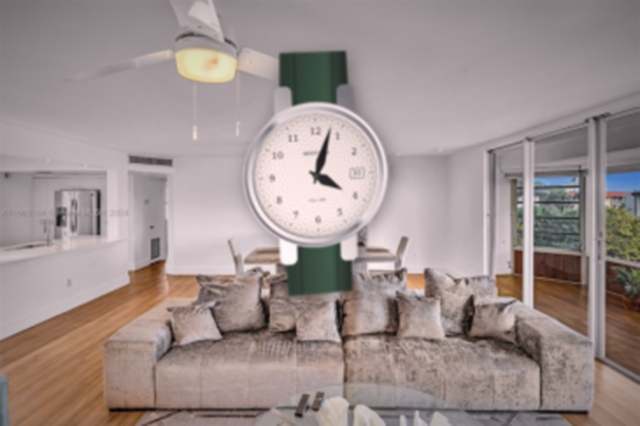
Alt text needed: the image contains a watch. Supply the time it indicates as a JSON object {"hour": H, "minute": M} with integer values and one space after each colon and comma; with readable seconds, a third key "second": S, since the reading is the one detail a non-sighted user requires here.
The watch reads {"hour": 4, "minute": 3}
